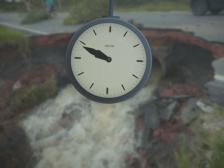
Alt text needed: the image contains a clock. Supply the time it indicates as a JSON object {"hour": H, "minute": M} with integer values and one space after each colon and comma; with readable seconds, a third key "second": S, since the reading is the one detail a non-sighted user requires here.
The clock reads {"hour": 9, "minute": 49}
